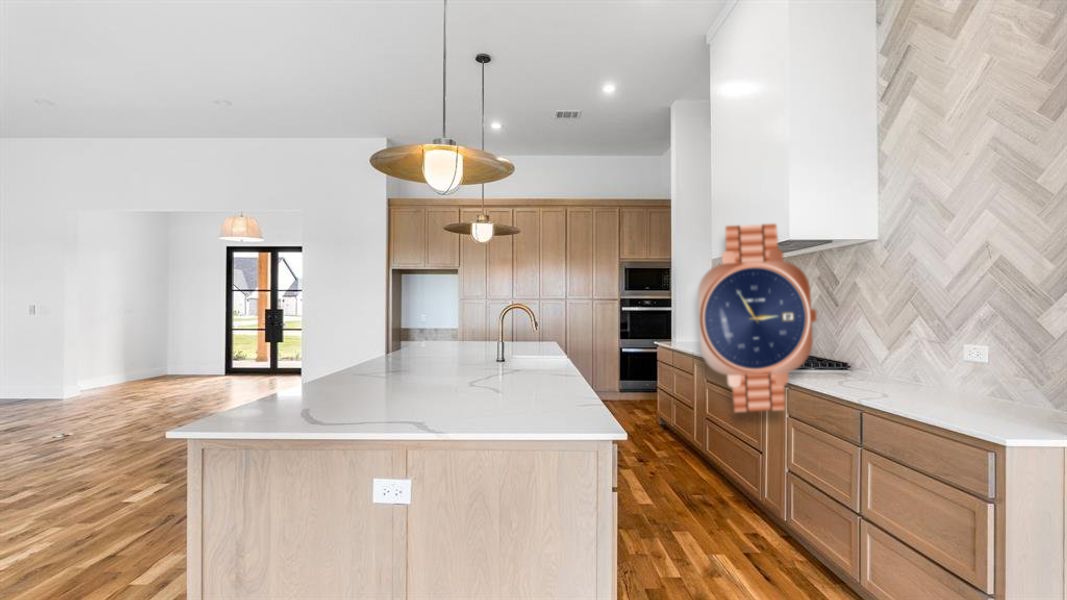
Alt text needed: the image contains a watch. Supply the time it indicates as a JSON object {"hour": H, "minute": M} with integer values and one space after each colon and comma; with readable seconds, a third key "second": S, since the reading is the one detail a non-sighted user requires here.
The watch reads {"hour": 2, "minute": 55}
